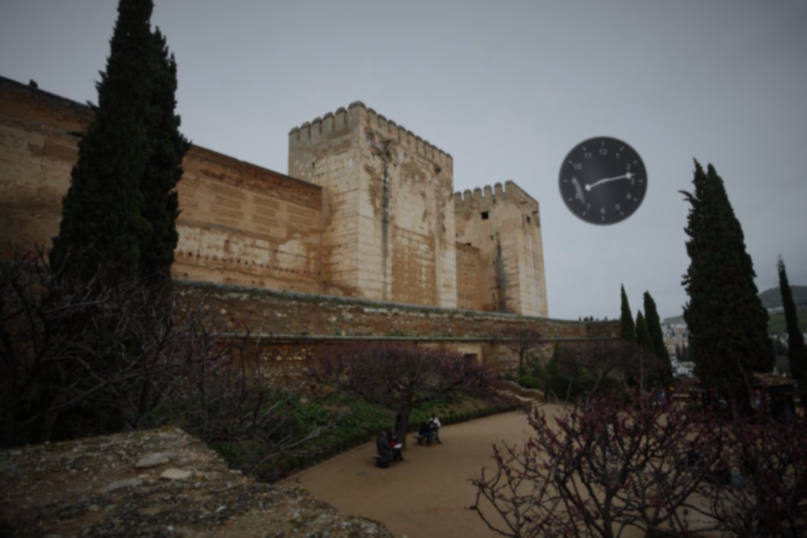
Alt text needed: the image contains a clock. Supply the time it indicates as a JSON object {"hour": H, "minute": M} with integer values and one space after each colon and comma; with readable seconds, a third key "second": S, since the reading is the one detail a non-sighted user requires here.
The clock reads {"hour": 8, "minute": 13}
